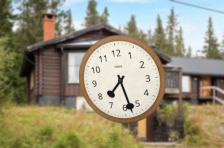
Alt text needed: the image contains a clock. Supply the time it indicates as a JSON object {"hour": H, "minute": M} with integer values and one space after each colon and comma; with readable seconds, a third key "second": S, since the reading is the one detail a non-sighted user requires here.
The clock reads {"hour": 7, "minute": 28}
